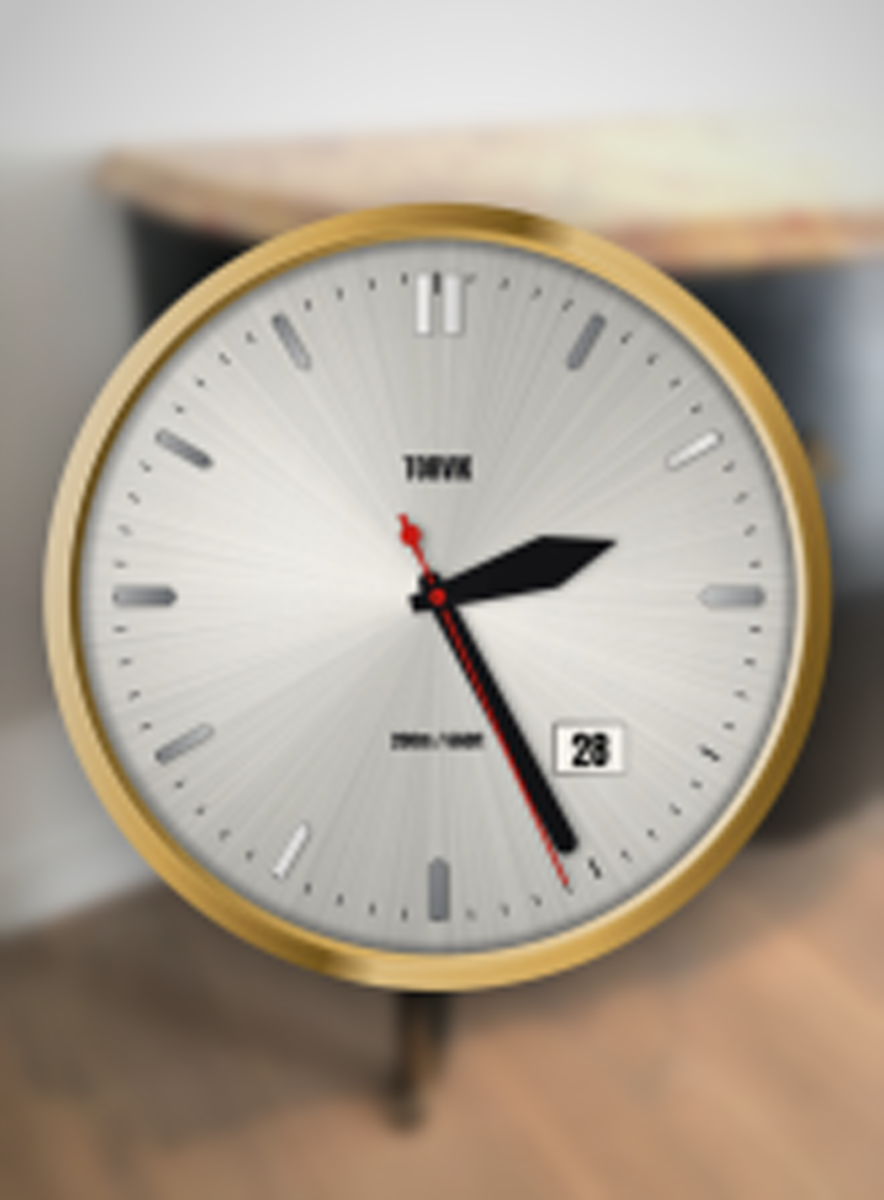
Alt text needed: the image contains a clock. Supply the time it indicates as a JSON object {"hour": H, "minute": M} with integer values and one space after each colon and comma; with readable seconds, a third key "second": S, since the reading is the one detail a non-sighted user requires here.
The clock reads {"hour": 2, "minute": 25, "second": 26}
